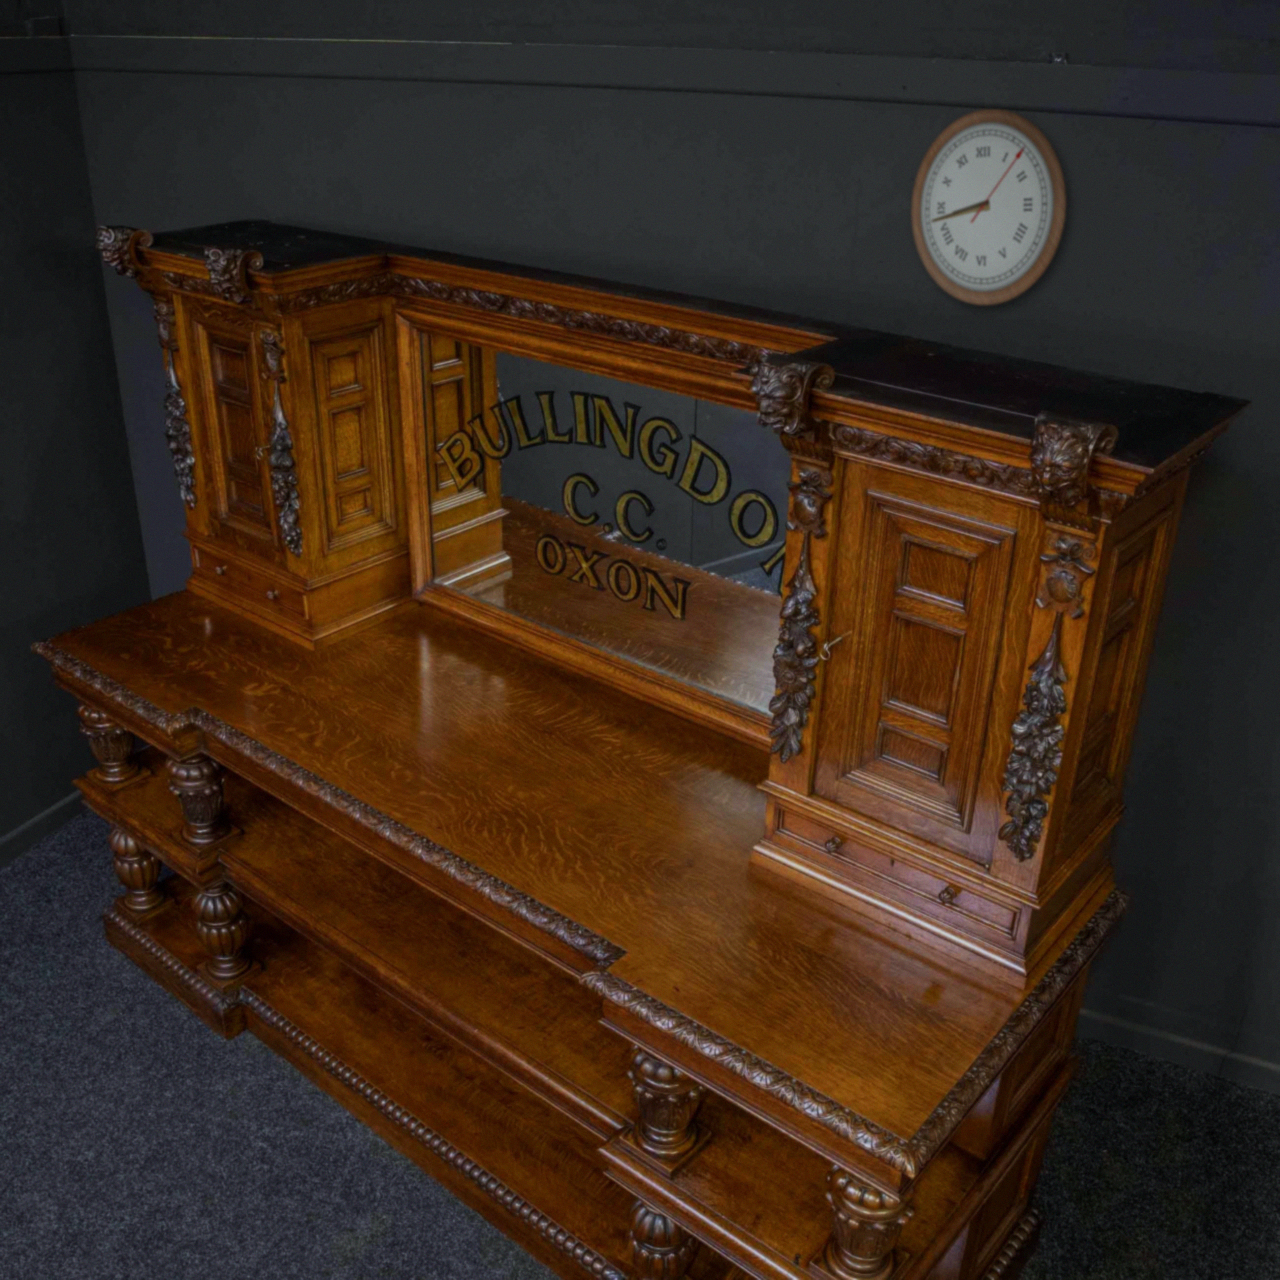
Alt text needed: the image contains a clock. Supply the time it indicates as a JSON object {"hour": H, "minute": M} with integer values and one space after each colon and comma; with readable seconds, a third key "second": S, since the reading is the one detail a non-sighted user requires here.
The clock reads {"hour": 8, "minute": 43, "second": 7}
